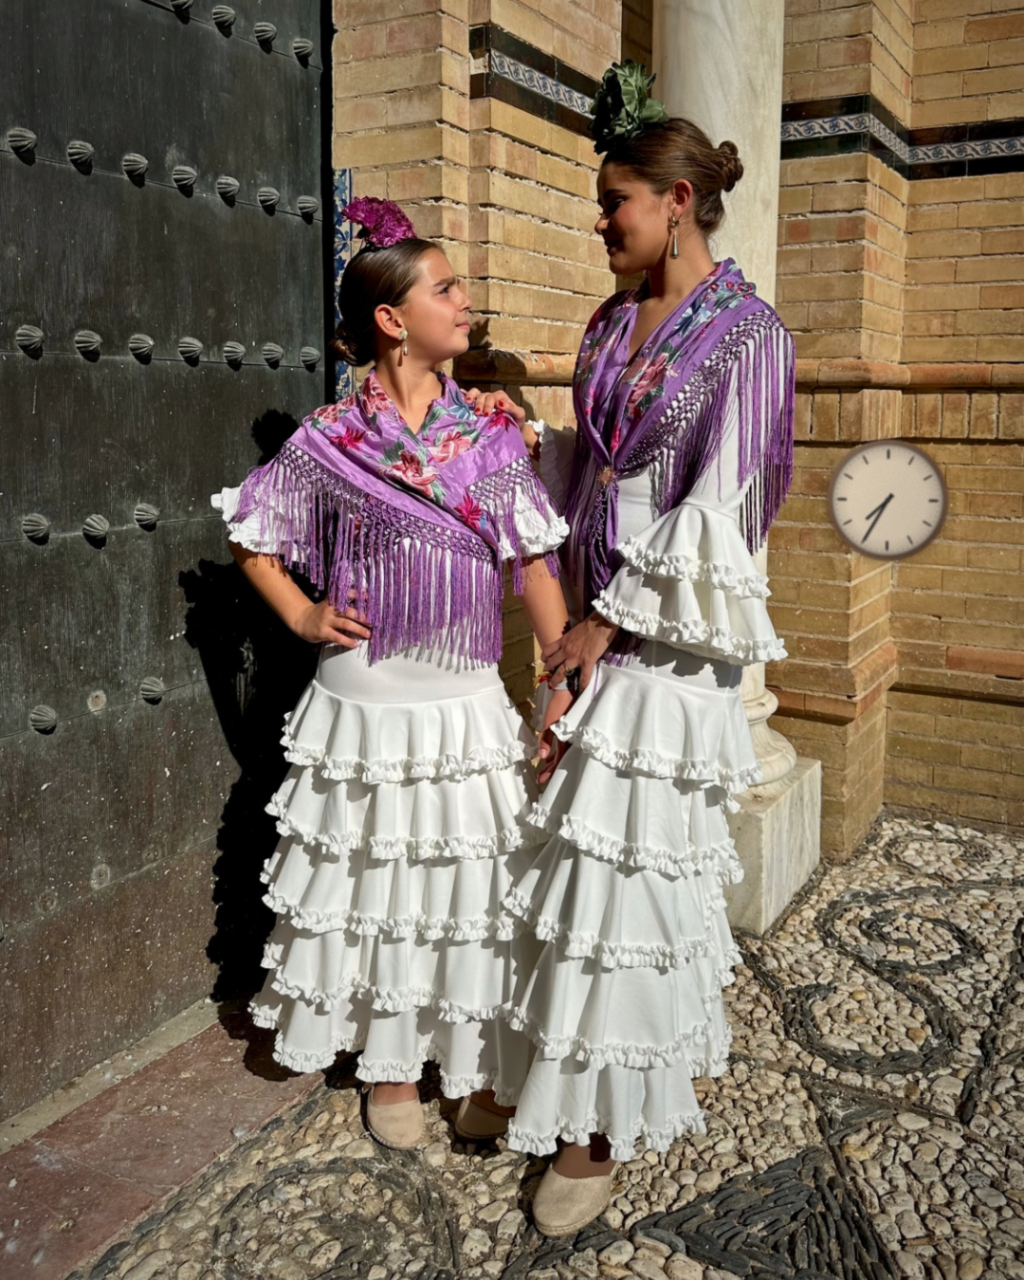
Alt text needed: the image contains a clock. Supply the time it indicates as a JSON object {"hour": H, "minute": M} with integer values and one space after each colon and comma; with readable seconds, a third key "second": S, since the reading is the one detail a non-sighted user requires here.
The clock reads {"hour": 7, "minute": 35}
